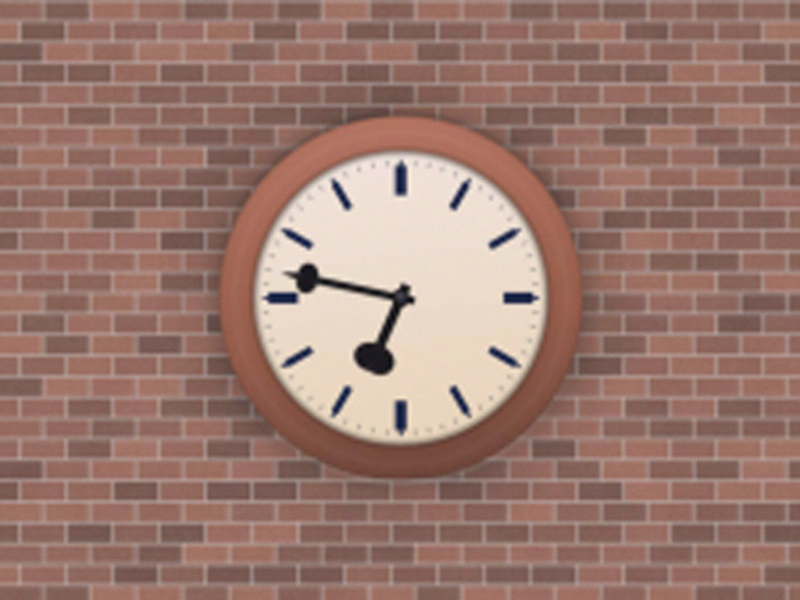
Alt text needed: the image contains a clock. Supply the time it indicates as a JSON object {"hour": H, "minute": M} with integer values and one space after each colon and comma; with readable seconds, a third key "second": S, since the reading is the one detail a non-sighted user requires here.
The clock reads {"hour": 6, "minute": 47}
